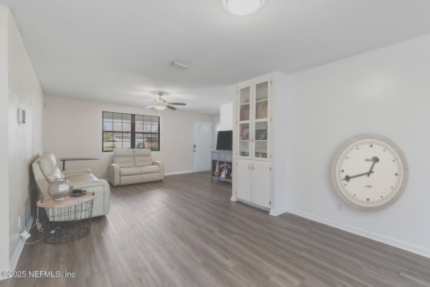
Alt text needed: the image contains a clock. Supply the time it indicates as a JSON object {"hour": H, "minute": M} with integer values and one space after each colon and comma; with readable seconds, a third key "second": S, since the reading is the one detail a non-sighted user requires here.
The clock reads {"hour": 12, "minute": 42}
